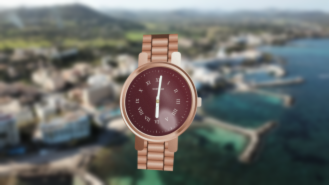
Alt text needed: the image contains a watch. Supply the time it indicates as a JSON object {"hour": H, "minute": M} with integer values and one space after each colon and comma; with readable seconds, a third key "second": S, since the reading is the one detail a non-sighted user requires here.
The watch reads {"hour": 6, "minute": 1}
